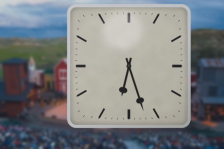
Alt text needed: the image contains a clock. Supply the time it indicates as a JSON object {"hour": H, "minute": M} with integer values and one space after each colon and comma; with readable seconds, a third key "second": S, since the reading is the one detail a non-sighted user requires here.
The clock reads {"hour": 6, "minute": 27}
